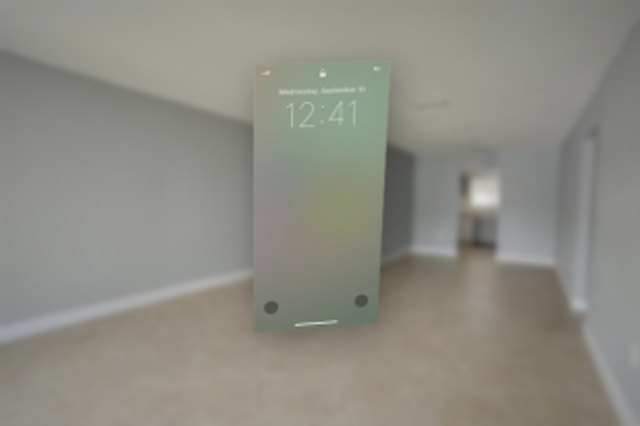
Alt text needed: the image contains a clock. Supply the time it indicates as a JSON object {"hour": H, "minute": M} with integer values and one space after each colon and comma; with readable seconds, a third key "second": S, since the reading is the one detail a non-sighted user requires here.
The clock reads {"hour": 12, "minute": 41}
